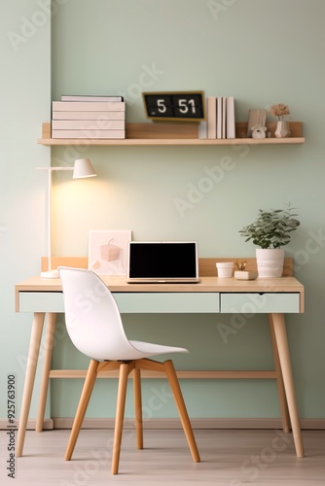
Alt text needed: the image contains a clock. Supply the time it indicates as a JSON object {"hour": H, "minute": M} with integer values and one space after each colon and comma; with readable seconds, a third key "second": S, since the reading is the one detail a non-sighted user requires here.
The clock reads {"hour": 5, "minute": 51}
